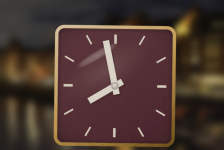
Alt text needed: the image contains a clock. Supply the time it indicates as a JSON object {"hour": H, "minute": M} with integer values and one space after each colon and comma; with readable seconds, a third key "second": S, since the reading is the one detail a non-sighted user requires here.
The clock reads {"hour": 7, "minute": 58}
